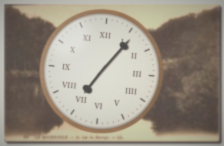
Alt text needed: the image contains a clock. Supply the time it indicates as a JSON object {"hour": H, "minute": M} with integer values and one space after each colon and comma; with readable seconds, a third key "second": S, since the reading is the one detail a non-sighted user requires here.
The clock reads {"hour": 7, "minute": 6}
